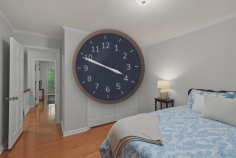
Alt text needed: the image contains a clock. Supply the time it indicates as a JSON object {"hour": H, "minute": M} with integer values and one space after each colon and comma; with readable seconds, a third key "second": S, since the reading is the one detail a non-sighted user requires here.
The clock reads {"hour": 3, "minute": 49}
